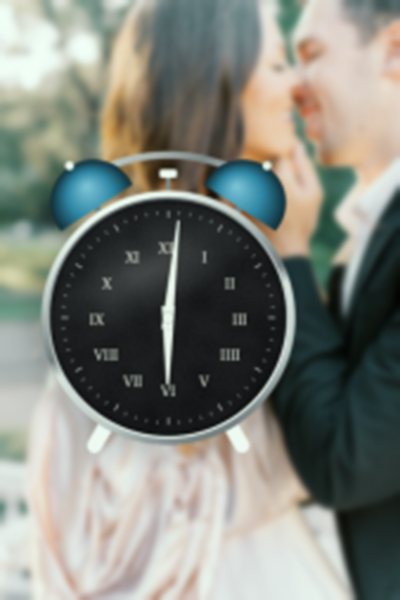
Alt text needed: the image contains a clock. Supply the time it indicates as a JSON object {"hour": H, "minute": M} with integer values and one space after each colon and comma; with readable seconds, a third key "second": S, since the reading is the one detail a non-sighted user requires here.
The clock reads {"hour": 6, "minute": 1}
